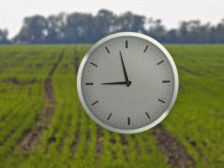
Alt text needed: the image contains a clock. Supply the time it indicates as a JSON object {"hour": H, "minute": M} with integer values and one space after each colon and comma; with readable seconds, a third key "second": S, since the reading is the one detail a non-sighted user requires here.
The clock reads {"hour": 8, "minute": 58}
